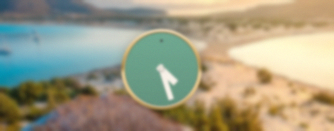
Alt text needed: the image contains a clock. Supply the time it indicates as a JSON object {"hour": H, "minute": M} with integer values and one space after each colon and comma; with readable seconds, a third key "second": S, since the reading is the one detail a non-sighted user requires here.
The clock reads {"hour": 4, "minute": 27}
